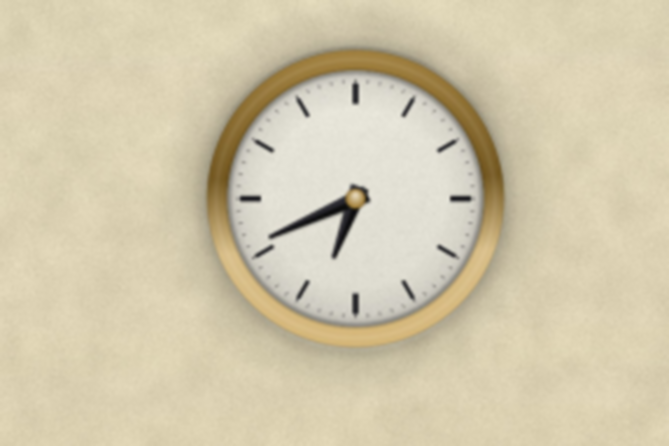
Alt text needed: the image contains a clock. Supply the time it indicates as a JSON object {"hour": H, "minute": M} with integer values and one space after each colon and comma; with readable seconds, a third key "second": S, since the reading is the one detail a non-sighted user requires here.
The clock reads {"hour": 6, "minute": 41}
